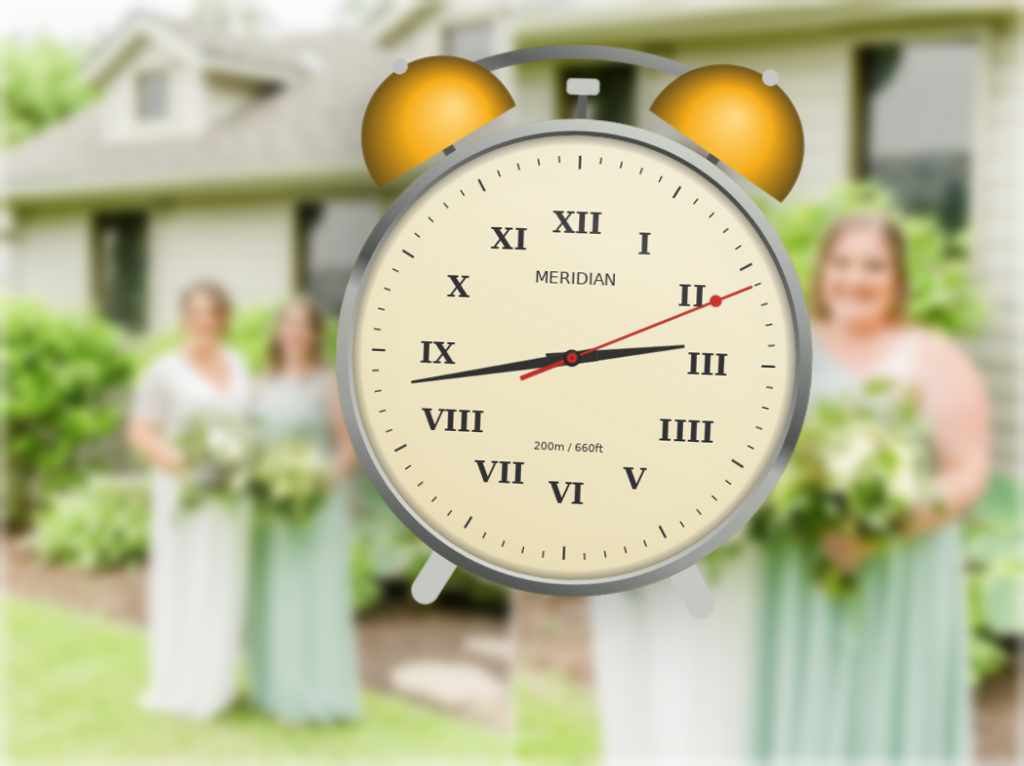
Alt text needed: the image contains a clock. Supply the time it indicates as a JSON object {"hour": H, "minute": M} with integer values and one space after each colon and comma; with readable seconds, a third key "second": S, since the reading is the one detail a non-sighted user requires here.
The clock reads {"hour": 2, "minute": 43, "second": 11}
